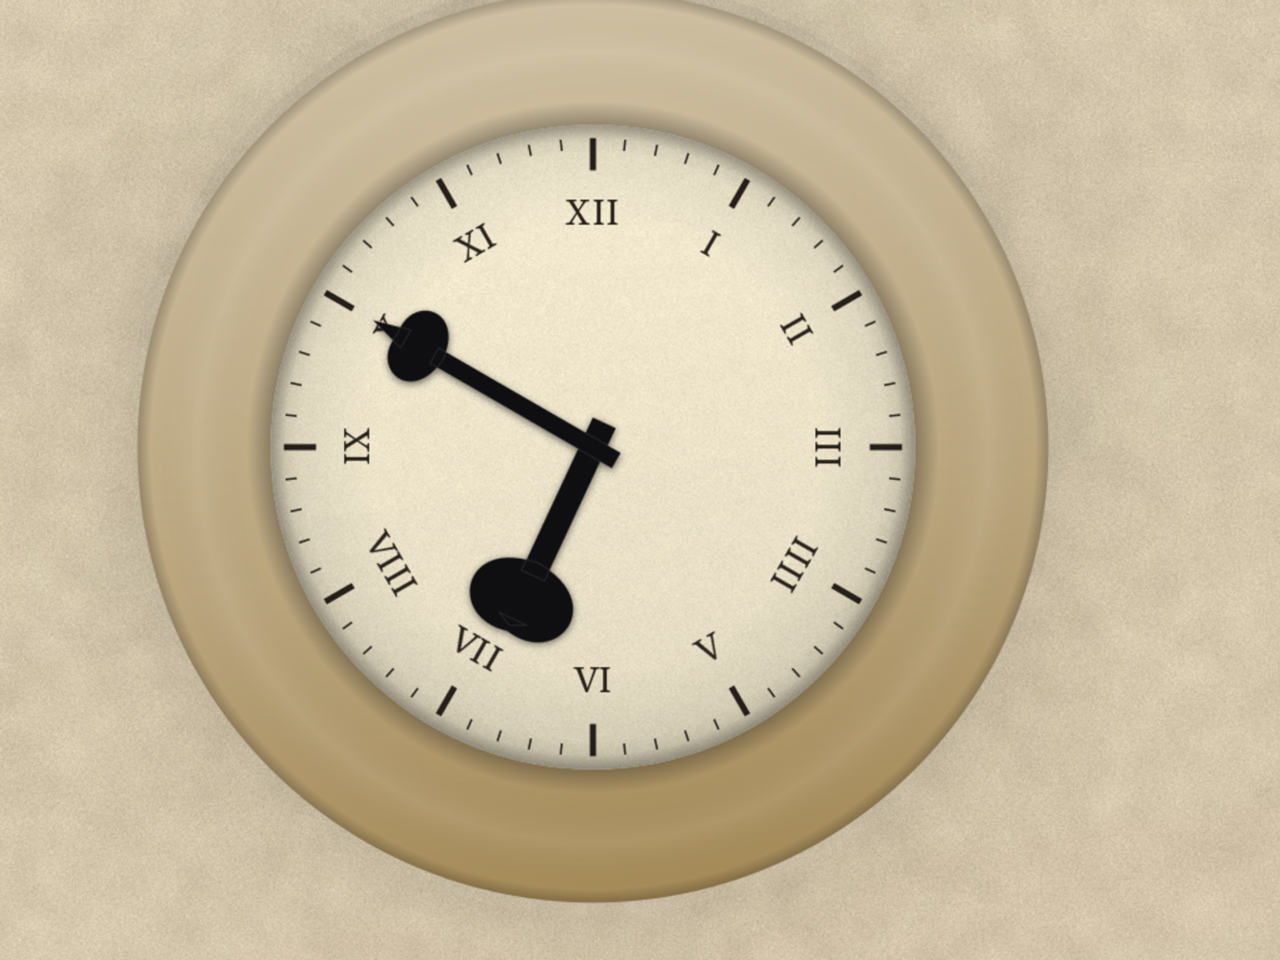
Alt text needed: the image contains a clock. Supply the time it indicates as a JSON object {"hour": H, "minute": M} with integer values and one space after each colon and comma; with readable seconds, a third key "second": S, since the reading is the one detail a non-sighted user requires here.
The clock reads {"hour": 6, "minute": 50}
